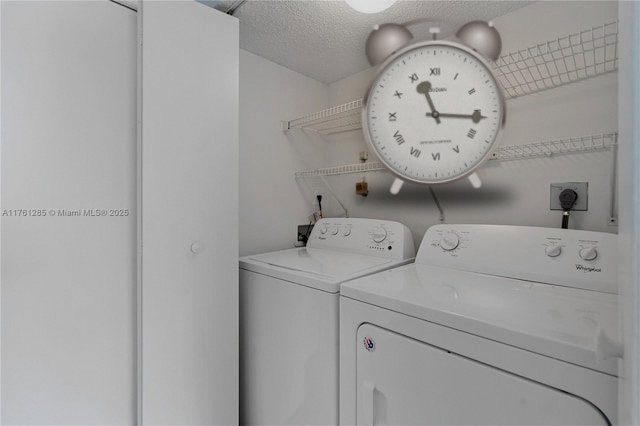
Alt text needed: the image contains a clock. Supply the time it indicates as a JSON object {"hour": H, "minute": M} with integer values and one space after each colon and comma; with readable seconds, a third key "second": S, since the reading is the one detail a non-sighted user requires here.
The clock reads {"hour": 11, "minute": 16}
